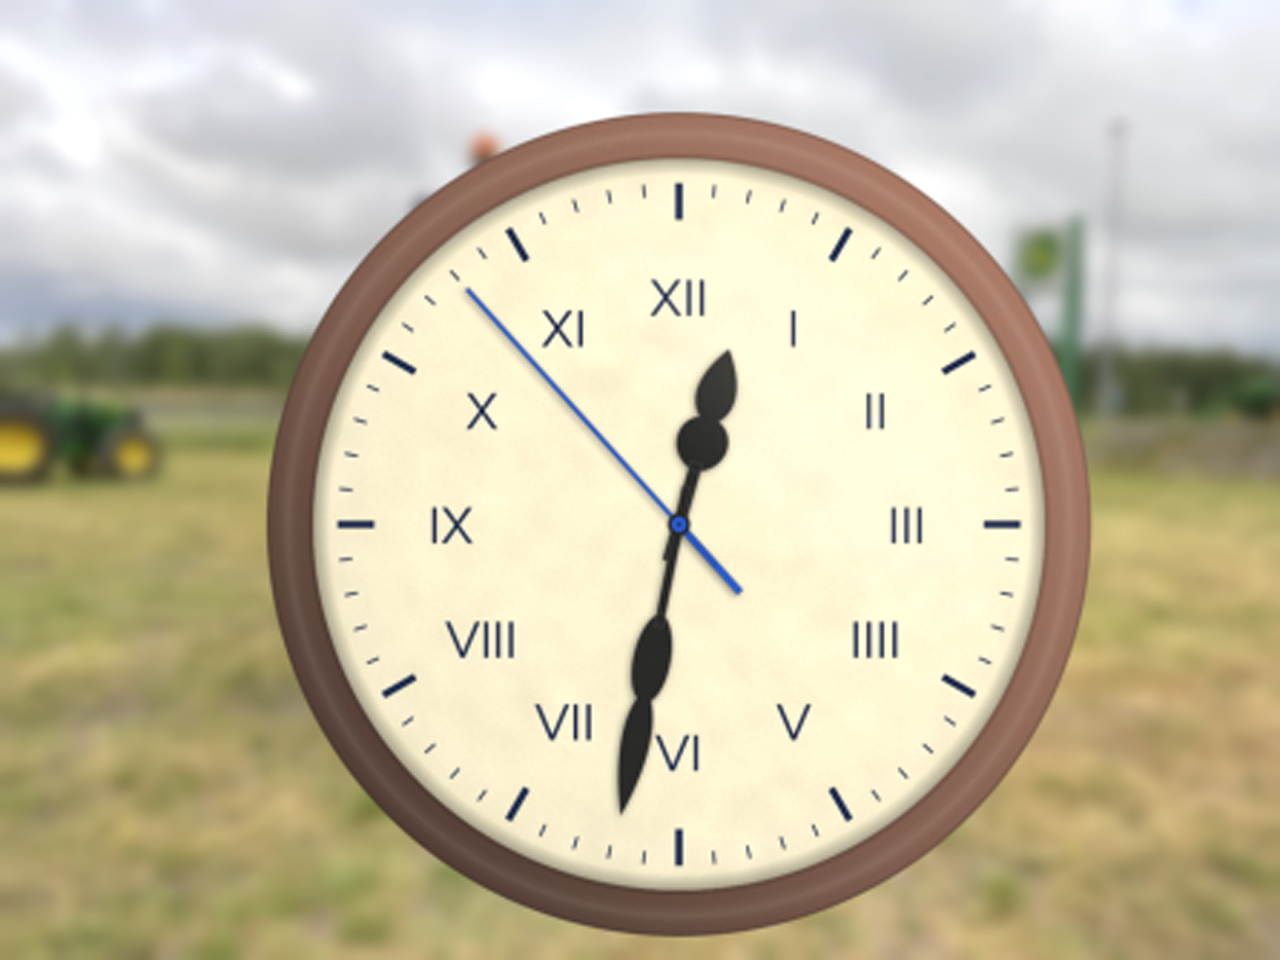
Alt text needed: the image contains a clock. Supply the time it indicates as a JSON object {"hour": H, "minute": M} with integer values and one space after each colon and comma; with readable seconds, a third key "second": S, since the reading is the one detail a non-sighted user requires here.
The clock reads {"hour": 12, "minute": 31, "second": 53}
